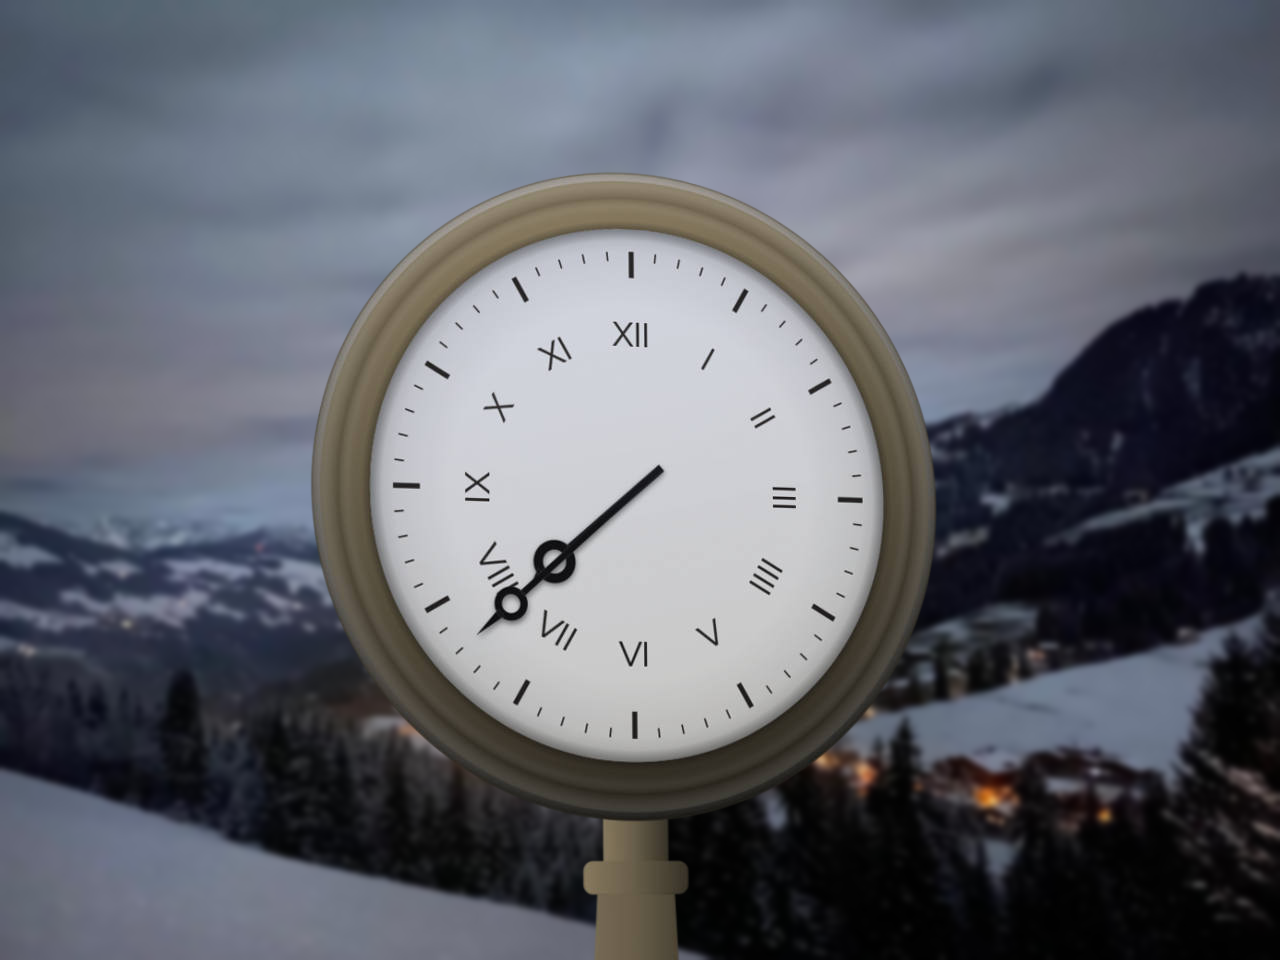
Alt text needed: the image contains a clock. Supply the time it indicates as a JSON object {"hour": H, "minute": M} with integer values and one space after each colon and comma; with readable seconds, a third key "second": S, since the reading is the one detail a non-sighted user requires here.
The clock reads {"hour": 7, "minute": 38}
